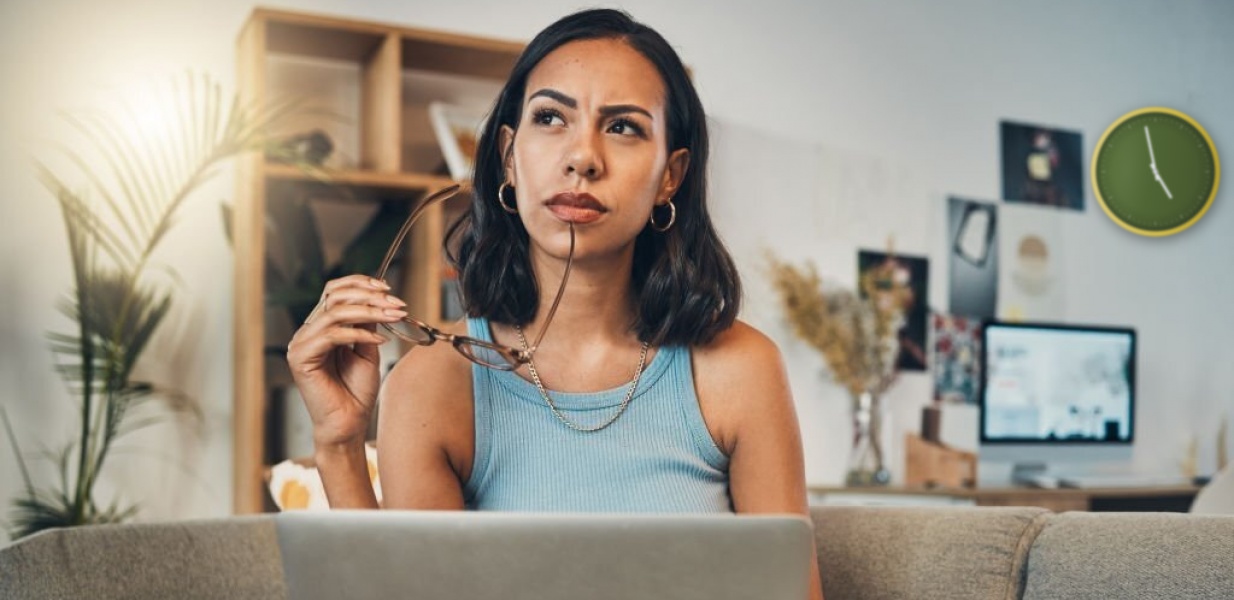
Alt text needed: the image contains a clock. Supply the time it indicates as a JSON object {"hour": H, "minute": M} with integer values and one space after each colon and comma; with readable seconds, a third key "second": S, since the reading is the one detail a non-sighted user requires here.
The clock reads {"hour": 4, "minute": 58}
